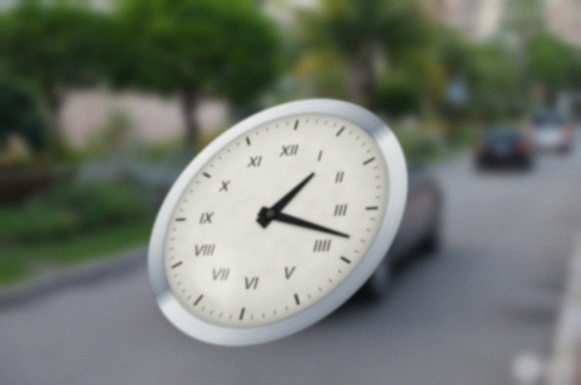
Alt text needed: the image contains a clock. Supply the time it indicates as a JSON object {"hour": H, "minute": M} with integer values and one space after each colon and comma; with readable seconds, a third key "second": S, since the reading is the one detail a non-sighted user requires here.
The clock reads {"hour": 1, "minute": 18}
